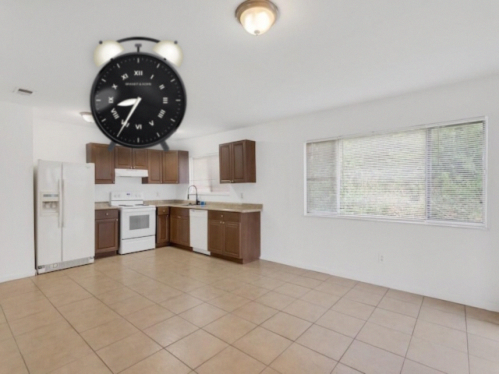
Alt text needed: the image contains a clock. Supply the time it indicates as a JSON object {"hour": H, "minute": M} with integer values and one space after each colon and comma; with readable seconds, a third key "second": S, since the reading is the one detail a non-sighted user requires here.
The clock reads {"hour": 8, "minute": 35}
